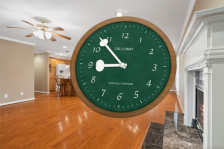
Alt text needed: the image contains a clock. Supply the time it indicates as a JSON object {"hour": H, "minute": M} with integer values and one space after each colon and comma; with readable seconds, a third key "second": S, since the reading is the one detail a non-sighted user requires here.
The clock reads {"hour": 8, "minute": 53}
